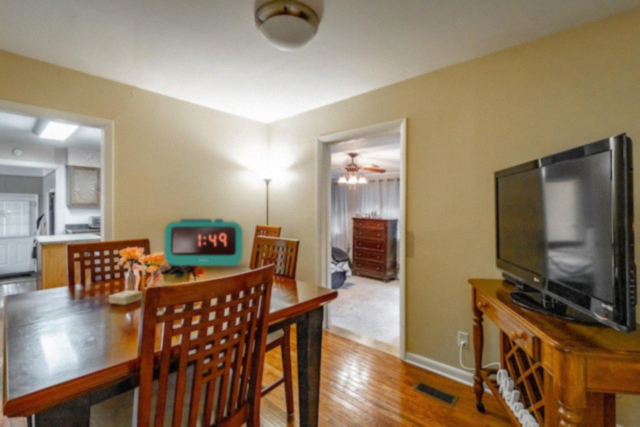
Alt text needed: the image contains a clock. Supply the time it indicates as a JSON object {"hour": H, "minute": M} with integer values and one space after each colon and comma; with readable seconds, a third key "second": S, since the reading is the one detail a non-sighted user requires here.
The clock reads {"hour": 1, "minute": 49}
